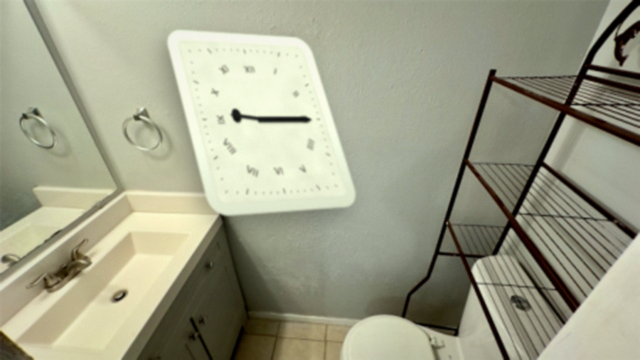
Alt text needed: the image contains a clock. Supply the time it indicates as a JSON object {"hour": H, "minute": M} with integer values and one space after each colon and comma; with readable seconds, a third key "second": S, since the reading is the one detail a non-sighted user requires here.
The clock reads {"hour": 9, "minute": 15}
